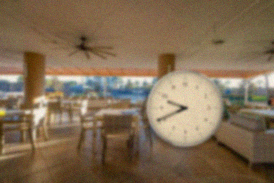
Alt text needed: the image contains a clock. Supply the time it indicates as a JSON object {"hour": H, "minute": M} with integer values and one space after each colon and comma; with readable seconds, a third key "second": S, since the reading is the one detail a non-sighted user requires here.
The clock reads {"hour": 9, "minute": 41}
